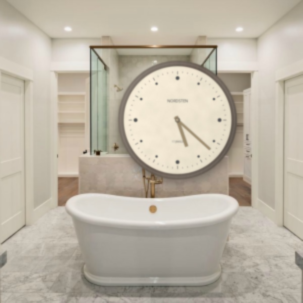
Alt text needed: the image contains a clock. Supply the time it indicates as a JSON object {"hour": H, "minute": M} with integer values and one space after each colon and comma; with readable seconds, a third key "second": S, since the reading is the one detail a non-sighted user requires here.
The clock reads {"hour": 5, "minute": 22}
